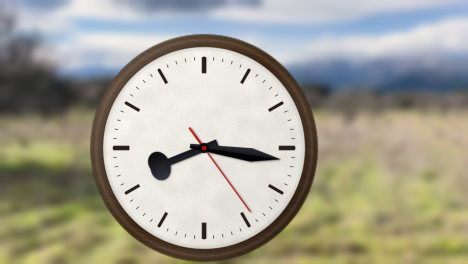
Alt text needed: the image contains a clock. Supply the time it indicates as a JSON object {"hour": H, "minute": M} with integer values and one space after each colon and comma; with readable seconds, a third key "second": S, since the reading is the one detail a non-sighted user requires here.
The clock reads {"hour": 8, "minute": 16, "second": 24}
